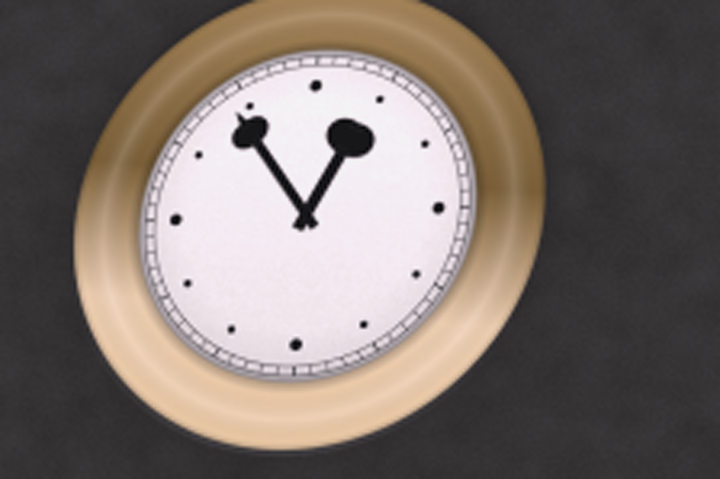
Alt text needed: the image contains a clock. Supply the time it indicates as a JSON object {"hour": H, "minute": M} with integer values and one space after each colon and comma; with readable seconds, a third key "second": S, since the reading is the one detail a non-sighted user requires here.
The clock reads {"hour": 12, "minute": 54}
